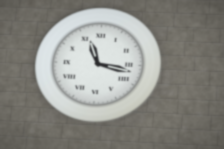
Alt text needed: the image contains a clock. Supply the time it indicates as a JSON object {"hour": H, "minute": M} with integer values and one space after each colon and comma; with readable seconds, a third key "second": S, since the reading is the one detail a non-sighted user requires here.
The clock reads {"hour": 11, "minute": 17}
